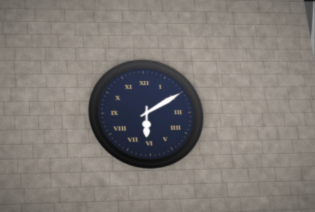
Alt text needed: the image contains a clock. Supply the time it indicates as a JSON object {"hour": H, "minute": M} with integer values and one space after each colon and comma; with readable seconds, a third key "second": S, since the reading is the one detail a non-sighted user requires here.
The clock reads {"hour": 6, "minute": 10}
